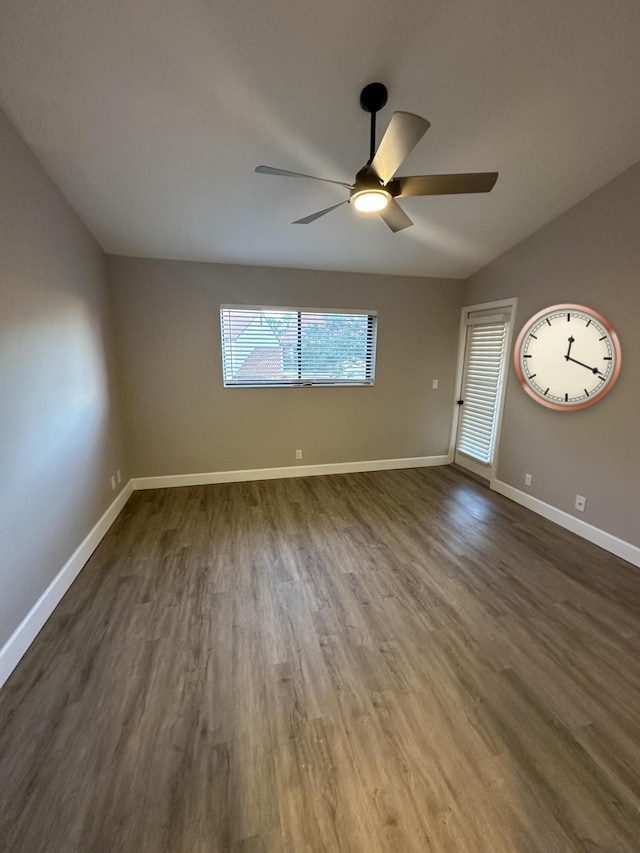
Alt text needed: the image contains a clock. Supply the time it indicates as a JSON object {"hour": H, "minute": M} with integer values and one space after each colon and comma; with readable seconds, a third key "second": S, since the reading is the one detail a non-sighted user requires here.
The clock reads {"hour": 12, "minute": 19}
